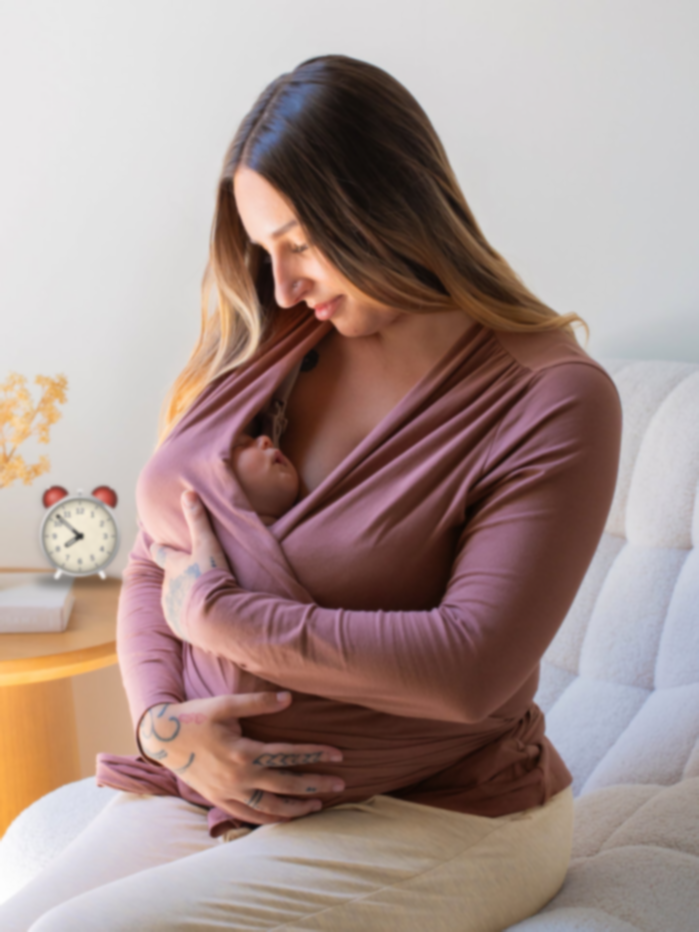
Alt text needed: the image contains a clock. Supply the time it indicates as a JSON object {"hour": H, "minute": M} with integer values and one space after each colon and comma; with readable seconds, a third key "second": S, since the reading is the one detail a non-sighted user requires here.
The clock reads {"hour": 7, "minute": 52}
